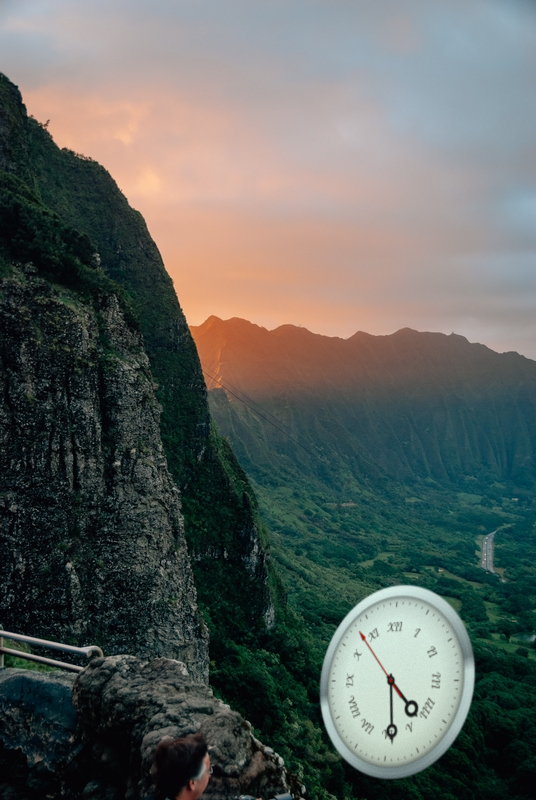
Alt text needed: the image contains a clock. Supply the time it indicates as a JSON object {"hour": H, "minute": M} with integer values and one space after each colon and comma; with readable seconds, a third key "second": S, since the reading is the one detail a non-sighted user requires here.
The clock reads {"hour": 4, "minute": 28, "second": 53}
